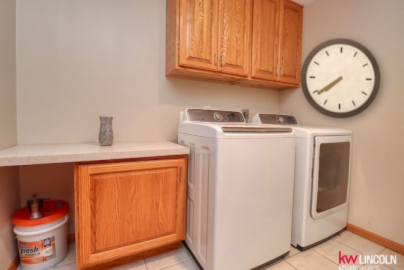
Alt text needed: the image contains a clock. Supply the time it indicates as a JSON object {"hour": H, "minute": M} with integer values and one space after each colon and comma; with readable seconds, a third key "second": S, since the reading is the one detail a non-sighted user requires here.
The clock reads {"hour": 7, "minute": 39}
